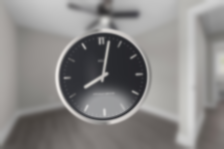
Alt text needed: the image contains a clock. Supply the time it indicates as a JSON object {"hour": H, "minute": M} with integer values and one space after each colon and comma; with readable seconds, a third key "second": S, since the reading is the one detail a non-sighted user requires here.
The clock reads {"hour": 8, "minute": 2}
